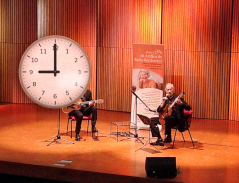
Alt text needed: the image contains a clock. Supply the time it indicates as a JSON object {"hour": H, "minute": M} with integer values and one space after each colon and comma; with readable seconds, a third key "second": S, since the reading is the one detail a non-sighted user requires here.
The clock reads {"hour": 9, "minute": 0}
